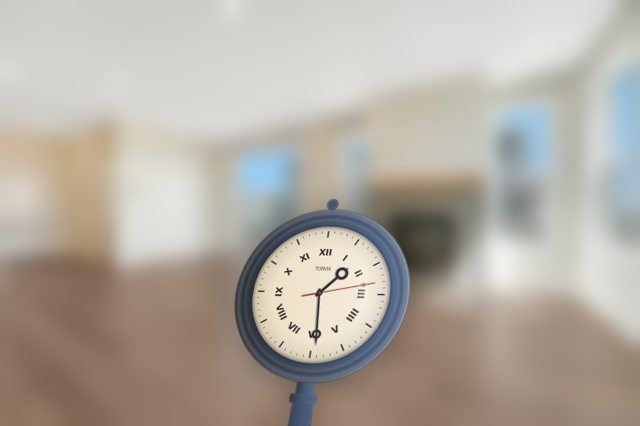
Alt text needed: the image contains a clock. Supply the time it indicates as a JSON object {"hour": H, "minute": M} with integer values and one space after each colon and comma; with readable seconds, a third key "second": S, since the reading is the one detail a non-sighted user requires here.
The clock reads {"hour": 1, "minute": 29, "second": 13}
